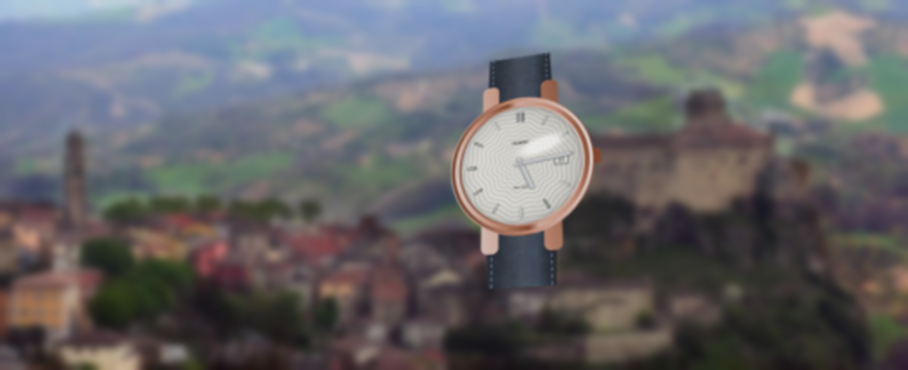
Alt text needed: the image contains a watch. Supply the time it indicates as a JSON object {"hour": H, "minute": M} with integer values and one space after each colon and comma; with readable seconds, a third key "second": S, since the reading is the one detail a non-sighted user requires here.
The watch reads {"hour": 5, "minute": 14}
